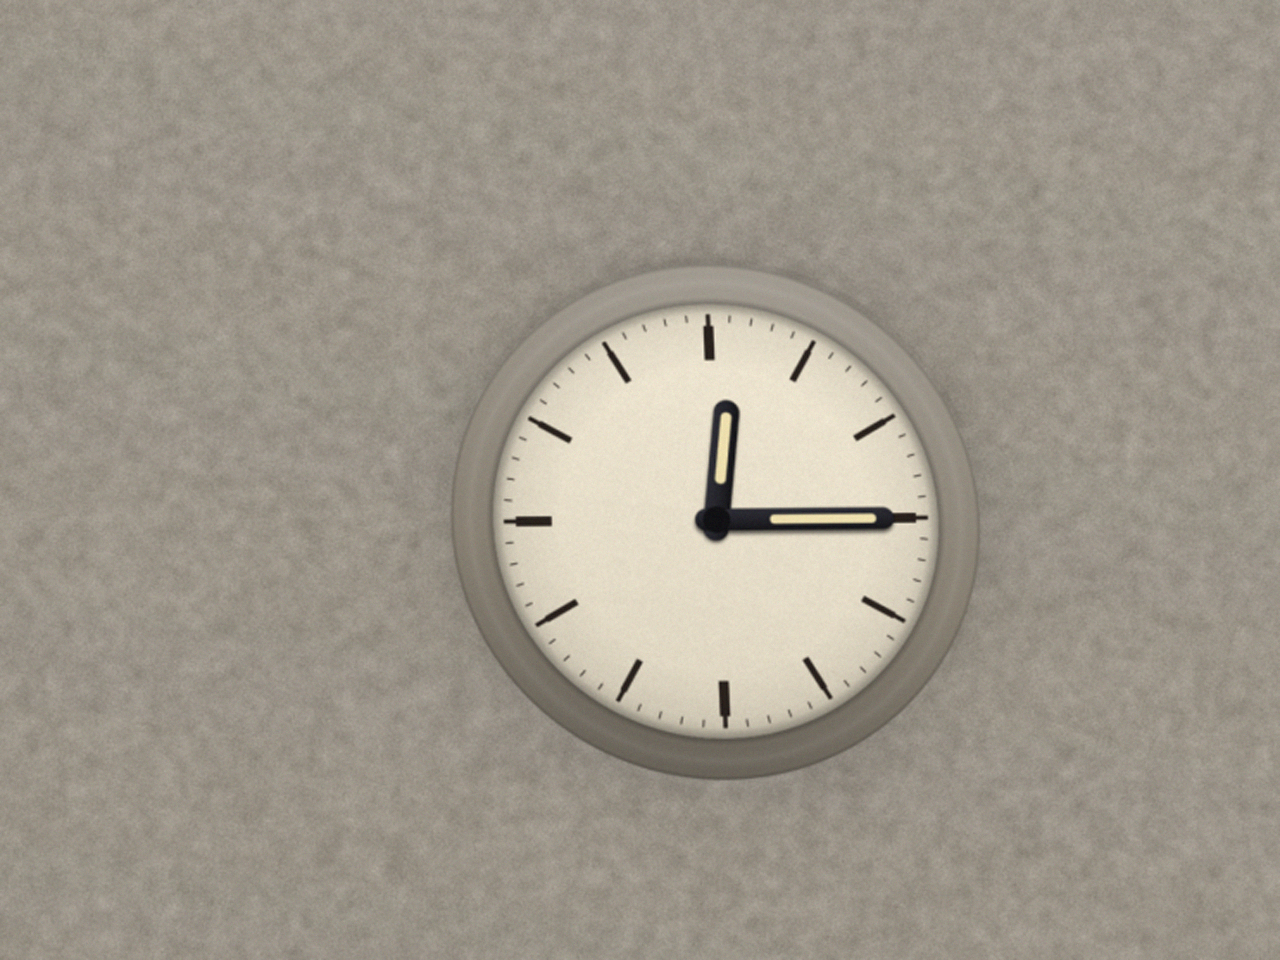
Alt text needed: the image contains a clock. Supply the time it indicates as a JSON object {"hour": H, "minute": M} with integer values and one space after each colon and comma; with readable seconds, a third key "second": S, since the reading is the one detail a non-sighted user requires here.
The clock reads {"hour": 12, "minute": 15}
